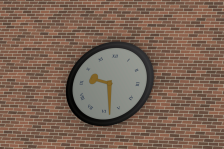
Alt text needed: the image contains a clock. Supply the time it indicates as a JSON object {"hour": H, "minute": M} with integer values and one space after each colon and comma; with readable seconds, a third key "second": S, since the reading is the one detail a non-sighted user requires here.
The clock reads {"hour": 9, "minute": 28}
